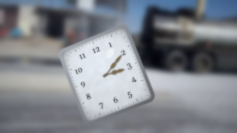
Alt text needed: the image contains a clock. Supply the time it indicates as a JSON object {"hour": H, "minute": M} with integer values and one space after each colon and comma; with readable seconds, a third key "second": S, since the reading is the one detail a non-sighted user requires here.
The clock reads {"hour": 3, "minute": 10}
